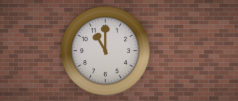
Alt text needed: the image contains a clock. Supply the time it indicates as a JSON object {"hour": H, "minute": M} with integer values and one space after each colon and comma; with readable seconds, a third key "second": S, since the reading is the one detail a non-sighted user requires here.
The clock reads {"hour": 11, "minute": 0}
